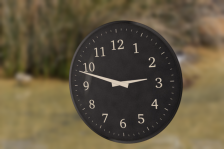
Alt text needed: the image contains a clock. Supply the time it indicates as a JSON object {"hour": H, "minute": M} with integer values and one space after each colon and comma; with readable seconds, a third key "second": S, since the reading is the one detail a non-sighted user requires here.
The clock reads {"hour": 2, "minute": 48}
